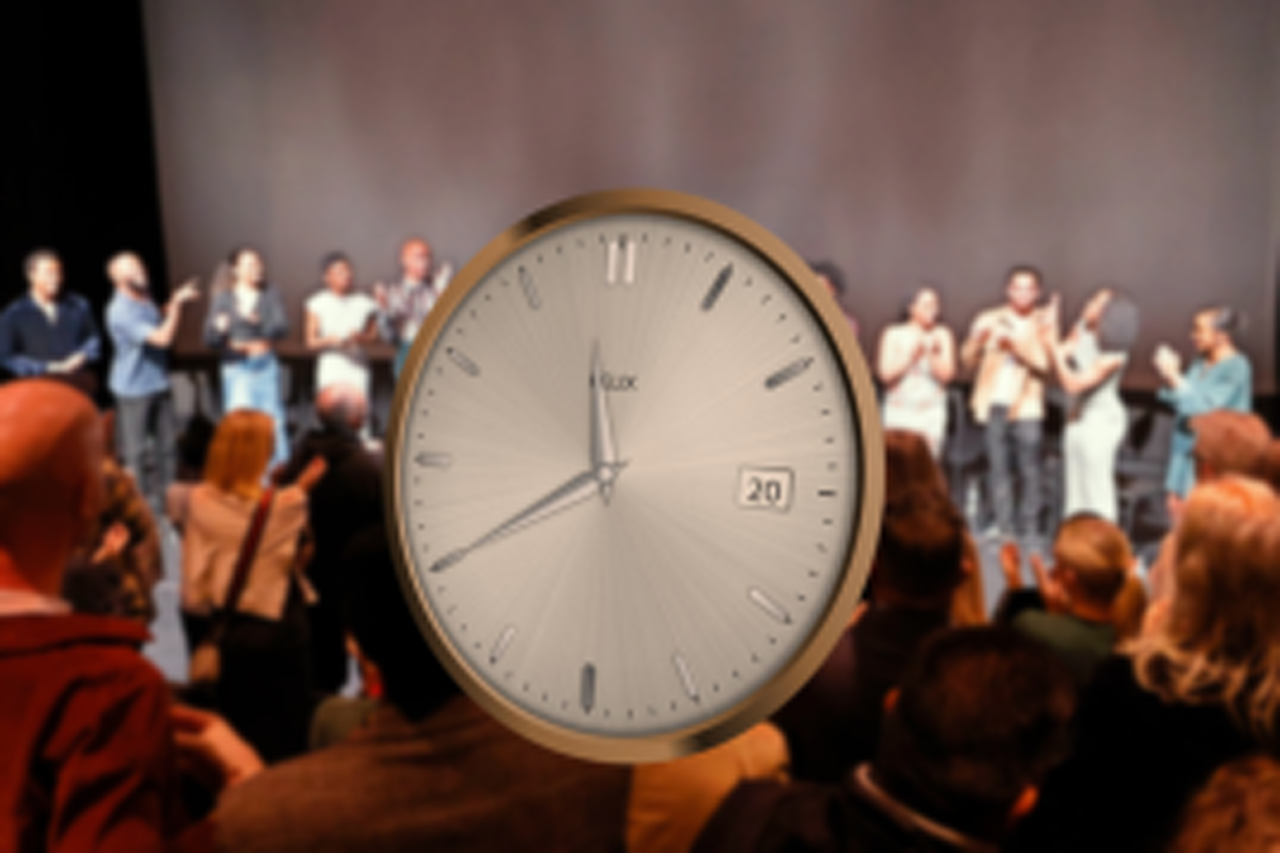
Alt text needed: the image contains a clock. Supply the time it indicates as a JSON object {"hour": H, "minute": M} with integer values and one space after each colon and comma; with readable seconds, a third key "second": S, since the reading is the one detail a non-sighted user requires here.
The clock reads {"hour": 11, "minute": 40}
